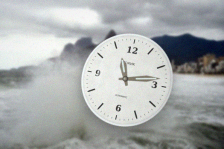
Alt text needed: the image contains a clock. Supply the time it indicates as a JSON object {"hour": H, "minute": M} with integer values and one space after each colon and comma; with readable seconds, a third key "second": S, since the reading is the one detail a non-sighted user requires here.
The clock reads {"hour": 11, "minute": 13}
